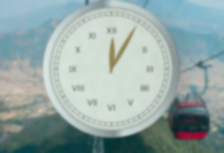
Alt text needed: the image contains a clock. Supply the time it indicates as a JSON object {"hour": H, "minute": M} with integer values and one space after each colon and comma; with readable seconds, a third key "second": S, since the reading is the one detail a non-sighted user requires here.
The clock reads {"hour": 12, "minute": 5}
